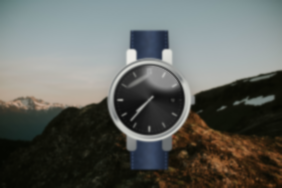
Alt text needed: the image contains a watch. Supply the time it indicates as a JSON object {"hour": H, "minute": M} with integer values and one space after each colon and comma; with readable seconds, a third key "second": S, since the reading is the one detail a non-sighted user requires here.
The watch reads {"hour": 7, "minute": 37}
